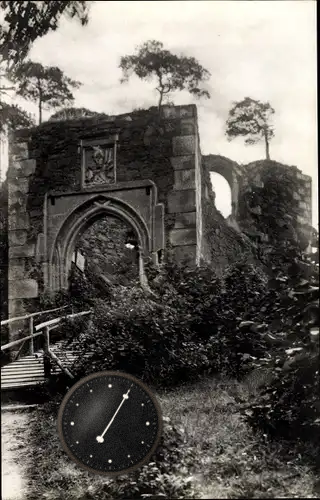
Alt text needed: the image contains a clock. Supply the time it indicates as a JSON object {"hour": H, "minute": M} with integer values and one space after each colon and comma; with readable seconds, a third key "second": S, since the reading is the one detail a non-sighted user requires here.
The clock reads {"hour": 7, "minute": 5}
